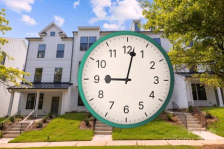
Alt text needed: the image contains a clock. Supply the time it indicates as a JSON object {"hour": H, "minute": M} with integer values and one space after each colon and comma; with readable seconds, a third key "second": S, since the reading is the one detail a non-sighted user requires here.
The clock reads {"hour": 9, "minute": 2}
